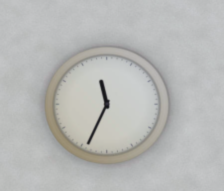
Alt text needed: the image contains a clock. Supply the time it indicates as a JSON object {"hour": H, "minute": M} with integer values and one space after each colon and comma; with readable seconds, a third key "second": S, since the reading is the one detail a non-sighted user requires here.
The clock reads {"hour": 11, "minute": 34}
